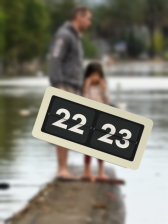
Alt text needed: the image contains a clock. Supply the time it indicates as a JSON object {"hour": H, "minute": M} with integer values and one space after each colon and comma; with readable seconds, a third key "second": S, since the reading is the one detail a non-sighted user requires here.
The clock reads {"hour": 22, "minute": 23}
